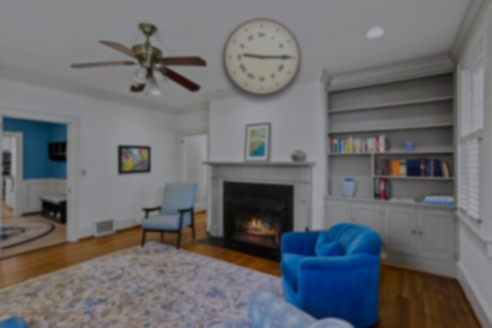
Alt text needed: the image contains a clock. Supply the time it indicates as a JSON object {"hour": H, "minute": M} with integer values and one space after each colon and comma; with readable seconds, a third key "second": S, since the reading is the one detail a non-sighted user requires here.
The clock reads {"hour": 9, "minute": 15}
